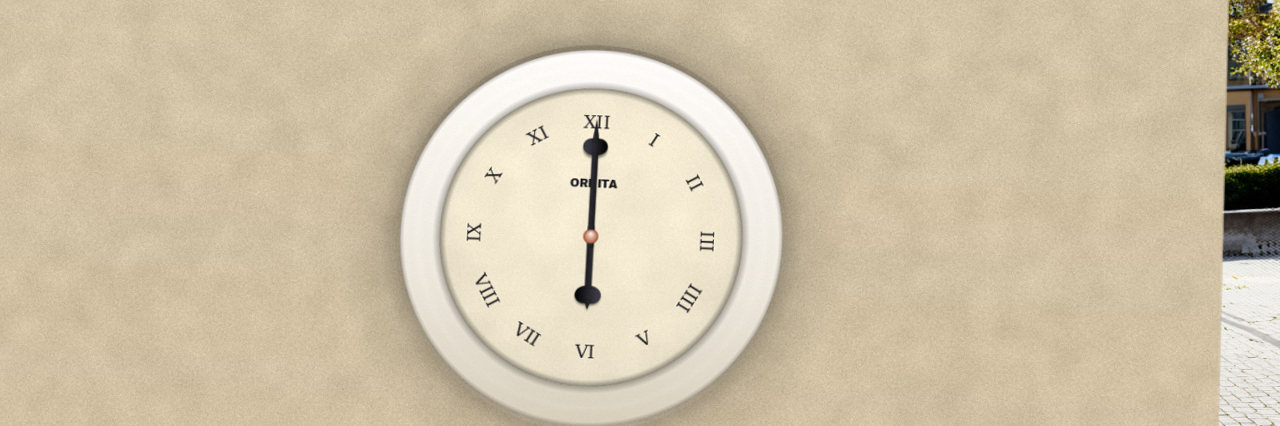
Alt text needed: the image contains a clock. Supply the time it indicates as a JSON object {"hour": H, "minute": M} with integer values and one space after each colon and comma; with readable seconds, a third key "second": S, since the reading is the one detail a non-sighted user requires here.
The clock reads {"hour": 6, "minute": 0}
